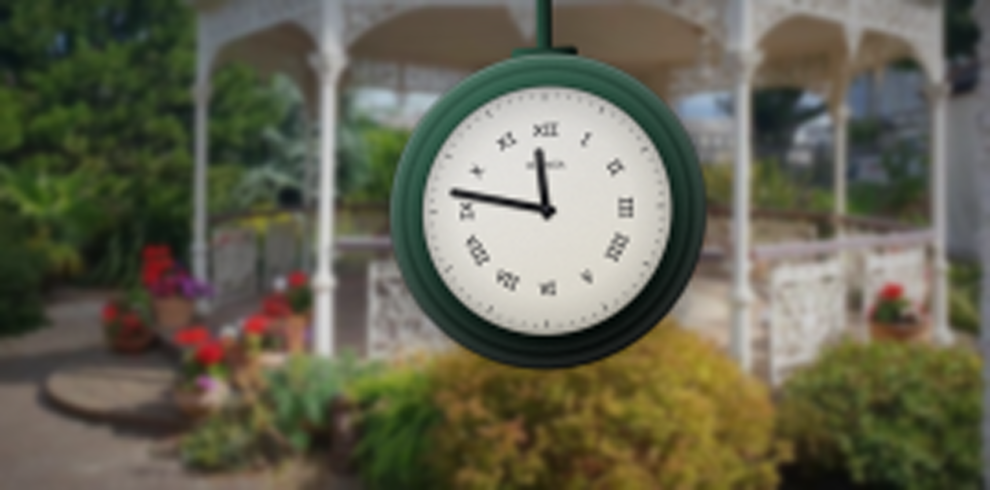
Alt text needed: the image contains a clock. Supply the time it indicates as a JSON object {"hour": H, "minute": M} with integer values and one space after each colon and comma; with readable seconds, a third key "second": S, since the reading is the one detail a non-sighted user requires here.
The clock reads {"hour": 11, "minute": 47}
